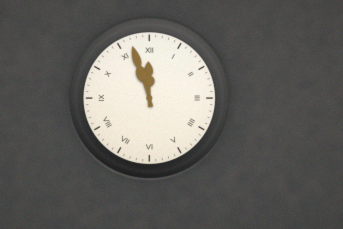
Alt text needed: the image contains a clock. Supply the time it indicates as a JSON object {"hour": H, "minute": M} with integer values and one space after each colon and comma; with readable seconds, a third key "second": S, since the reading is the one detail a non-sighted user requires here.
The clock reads {"hour": 11, "minute": 57}
